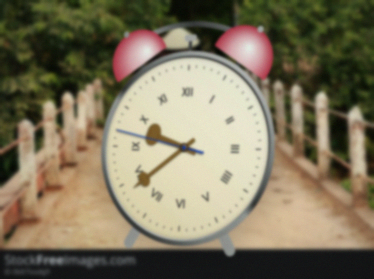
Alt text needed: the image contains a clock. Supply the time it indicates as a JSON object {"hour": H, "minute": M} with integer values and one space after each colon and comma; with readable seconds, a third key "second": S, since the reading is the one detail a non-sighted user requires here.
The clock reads {"hour": 9, "minute": 38, "second": 47}
